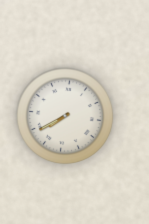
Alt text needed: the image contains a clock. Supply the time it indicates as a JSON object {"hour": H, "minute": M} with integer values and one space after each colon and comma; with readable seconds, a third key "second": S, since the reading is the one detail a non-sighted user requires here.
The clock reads {"hour": 7, "minute": 39}
